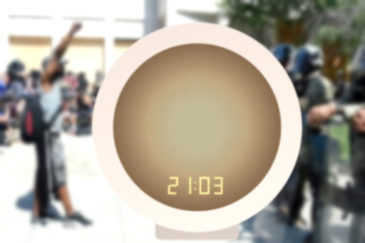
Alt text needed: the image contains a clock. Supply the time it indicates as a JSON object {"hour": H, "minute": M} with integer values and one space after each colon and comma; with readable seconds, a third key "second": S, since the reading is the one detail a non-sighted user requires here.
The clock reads {"hour": 21, "minute": 3}
